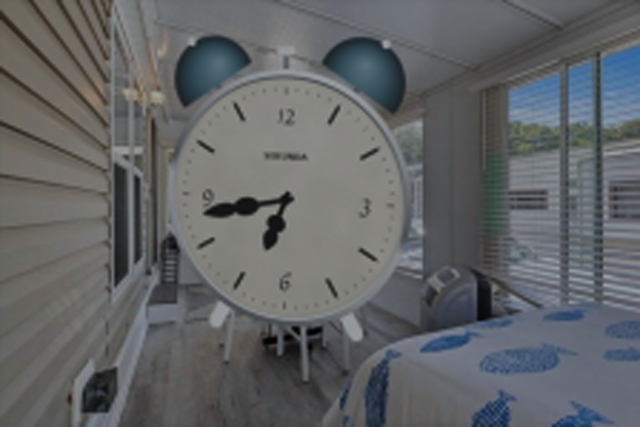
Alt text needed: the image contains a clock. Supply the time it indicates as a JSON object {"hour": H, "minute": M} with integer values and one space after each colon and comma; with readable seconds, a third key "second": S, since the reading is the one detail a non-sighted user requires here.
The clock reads {"hour": 6, "minute": 43}
